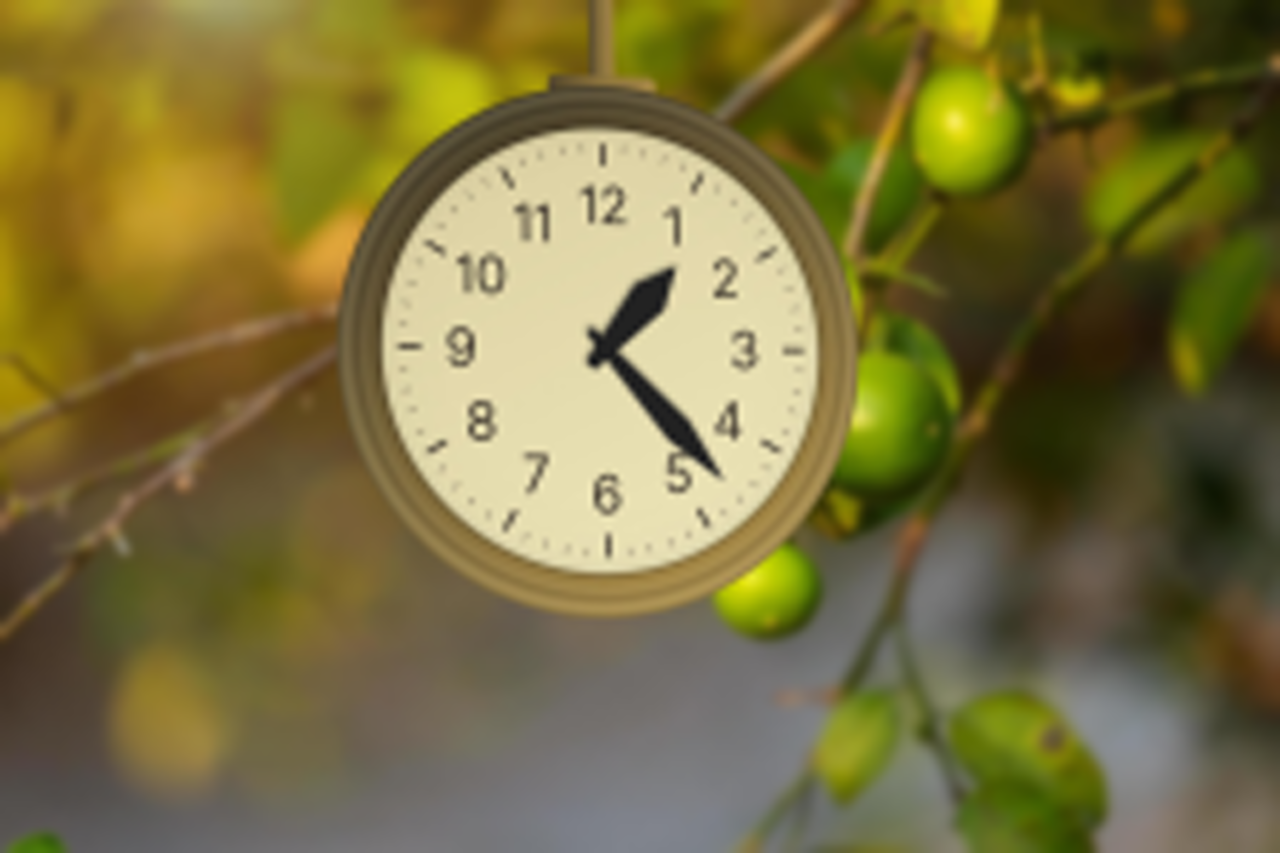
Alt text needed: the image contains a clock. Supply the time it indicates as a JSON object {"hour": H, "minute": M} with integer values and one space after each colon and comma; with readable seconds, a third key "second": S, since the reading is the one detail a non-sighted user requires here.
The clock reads {"hour": 1, "minute": 23}
